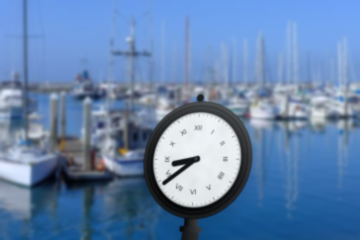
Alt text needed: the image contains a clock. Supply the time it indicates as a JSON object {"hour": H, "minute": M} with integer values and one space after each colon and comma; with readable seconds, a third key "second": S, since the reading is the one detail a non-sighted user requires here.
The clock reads {"hour": 8, "minute": 39}
